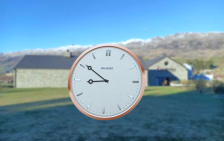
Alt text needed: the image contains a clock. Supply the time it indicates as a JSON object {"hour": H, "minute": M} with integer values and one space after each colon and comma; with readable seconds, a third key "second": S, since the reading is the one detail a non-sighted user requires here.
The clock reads {"hour": 8, "minute": 51}
